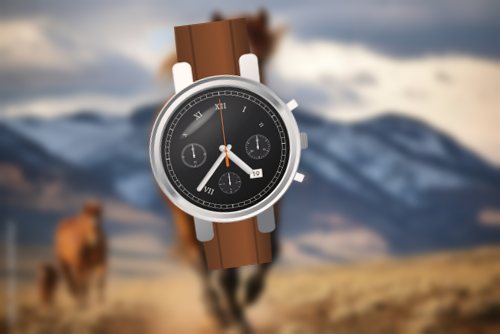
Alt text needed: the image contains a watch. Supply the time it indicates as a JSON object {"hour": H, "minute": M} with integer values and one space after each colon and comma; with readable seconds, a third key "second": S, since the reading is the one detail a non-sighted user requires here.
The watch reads {"hour": 4, "minute": 37}
